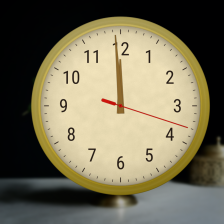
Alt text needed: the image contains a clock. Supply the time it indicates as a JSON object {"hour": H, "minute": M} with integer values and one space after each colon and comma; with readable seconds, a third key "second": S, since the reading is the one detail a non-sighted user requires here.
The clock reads {"hour": 11, "minute": 59, "second": 18}
